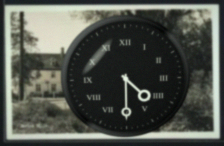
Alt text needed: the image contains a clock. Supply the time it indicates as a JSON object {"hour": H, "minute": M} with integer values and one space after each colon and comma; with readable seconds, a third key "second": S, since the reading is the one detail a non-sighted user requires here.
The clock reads {"hour": 4, "minute": 30}
